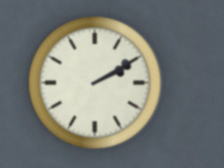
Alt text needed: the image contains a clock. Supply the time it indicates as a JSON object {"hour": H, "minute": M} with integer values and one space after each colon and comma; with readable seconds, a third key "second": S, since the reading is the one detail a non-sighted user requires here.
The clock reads {"hour": 2, "minute": 10}
